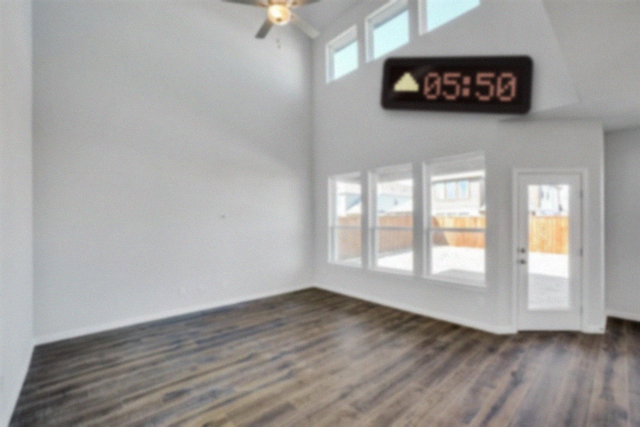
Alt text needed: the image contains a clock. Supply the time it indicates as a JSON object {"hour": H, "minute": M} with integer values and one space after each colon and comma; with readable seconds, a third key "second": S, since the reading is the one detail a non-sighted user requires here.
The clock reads {"hour": 5, "minute": 50}
